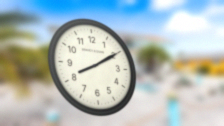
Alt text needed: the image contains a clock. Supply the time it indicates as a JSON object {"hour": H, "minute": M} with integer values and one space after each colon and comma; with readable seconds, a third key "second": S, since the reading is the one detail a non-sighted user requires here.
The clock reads {"hour": 8, "minute": 10}
